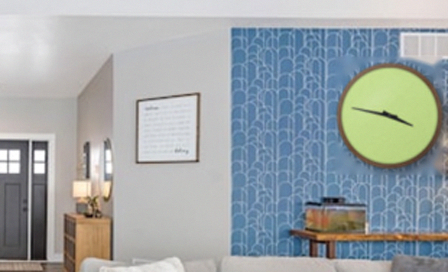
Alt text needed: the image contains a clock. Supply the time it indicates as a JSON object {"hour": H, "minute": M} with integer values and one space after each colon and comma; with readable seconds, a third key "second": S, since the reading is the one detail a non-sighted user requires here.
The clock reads {"hour": 3, "minute": 47}
